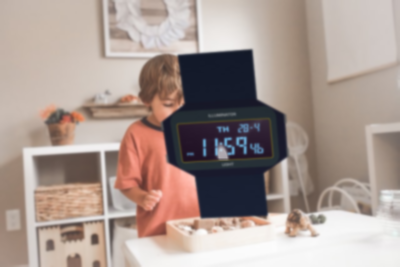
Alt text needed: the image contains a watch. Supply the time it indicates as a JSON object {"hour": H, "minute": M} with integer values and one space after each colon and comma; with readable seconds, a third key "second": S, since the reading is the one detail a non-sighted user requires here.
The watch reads {"hour": 11, "minute": 59}
